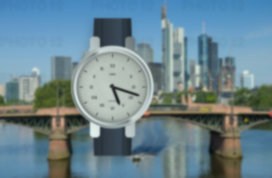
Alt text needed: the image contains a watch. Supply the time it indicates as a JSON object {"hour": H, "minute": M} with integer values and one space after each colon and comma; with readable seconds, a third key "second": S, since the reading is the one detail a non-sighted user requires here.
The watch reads {"hour": 5, "minute": 18}
